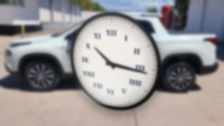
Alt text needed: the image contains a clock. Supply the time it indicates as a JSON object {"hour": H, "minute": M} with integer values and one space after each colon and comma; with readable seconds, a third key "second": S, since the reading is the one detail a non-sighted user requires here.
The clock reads {"hour": 10, "minute": 16}
